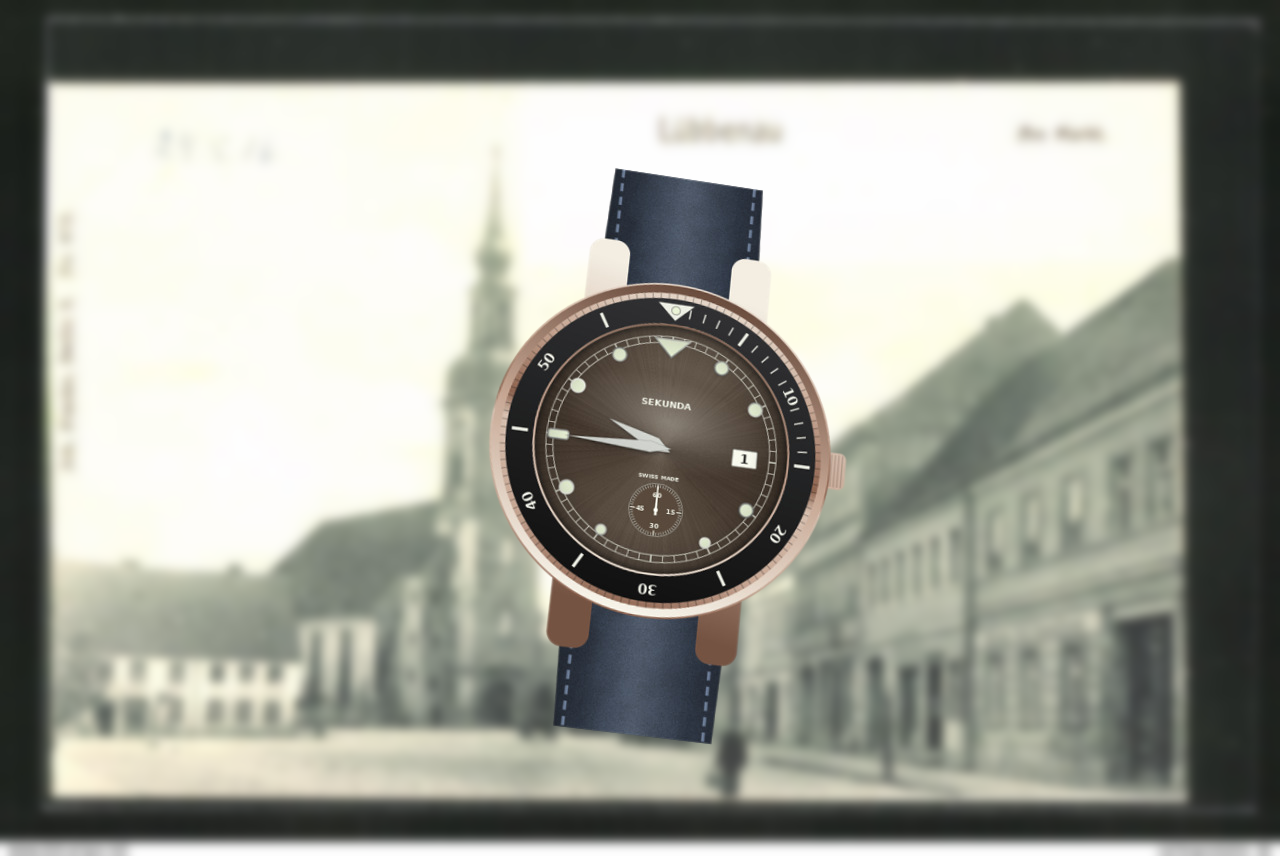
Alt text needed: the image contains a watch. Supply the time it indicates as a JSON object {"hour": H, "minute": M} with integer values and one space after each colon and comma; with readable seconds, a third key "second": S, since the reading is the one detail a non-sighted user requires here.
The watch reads {"hour": 9, "minute": 45}
